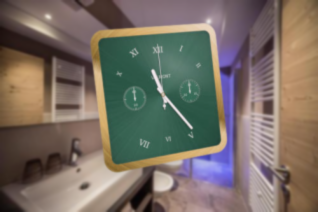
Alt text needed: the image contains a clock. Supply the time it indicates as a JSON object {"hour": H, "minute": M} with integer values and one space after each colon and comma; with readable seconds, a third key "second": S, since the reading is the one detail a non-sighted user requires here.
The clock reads {"hour": 11, "minute": 24}
